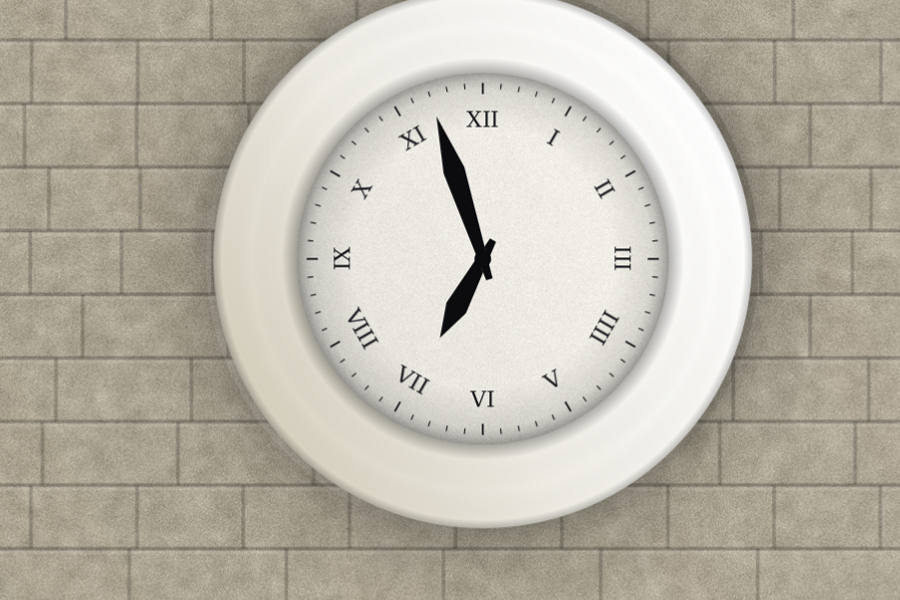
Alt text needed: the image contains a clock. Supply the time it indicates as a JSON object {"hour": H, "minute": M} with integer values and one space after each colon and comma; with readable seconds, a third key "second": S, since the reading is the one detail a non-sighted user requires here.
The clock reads {"hour": 6, "minute": 57}
